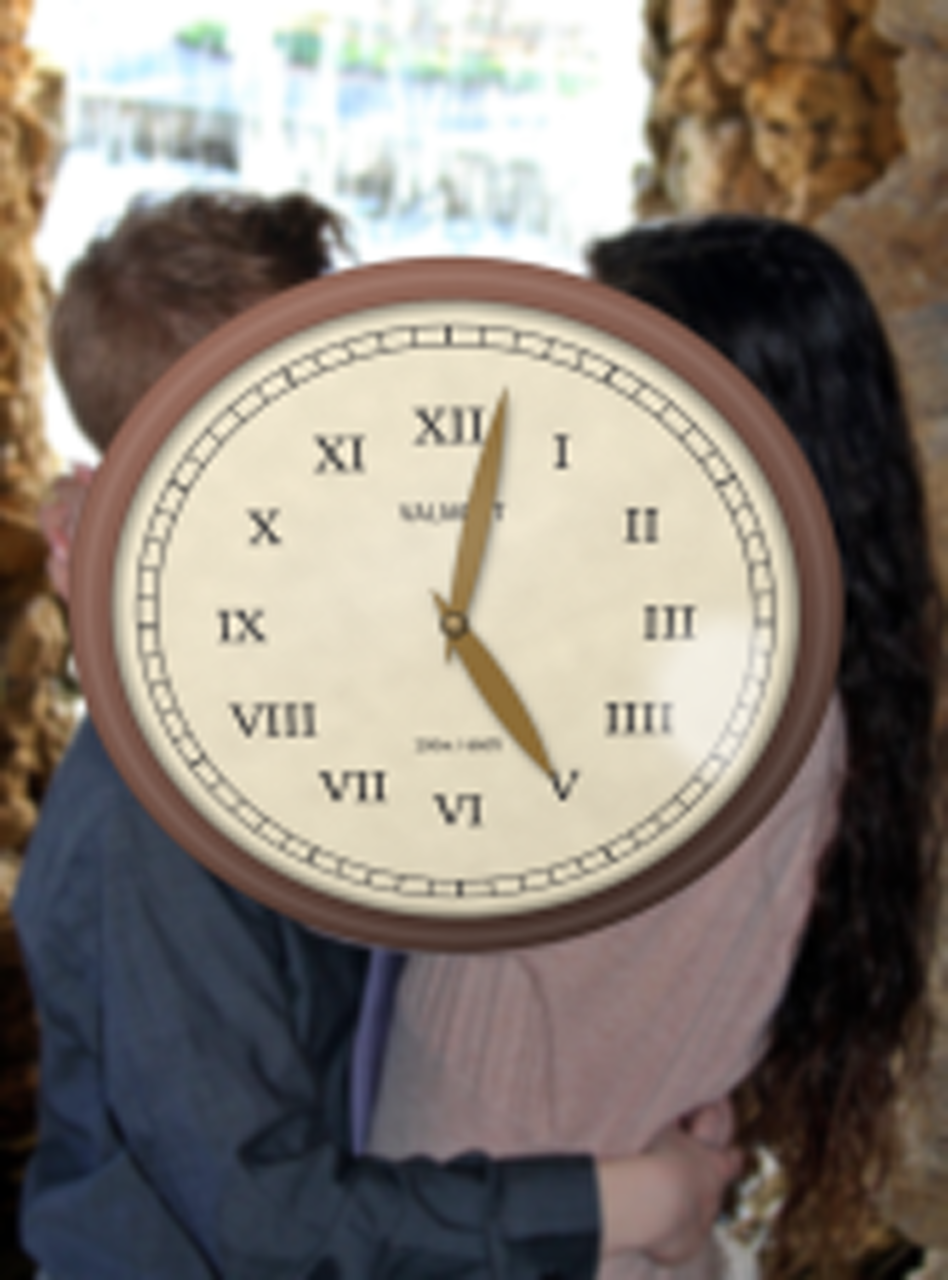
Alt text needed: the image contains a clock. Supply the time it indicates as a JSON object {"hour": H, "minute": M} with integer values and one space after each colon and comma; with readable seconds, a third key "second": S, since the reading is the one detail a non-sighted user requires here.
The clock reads {"hour": 5, "minute": 2}
